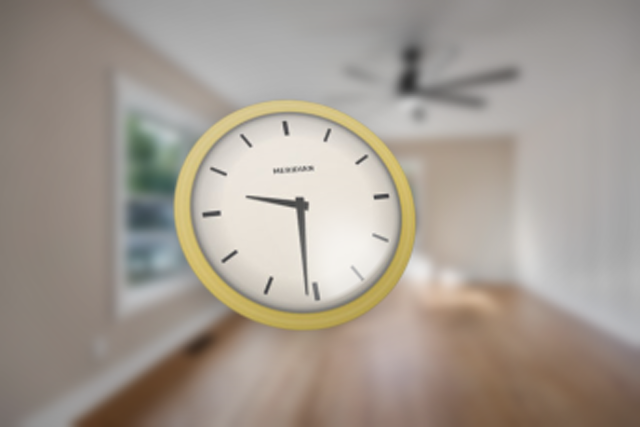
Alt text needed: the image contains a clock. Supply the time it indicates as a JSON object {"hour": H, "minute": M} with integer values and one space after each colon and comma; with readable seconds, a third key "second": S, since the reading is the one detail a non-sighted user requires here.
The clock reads {"hour": 9, "minute": 31}
